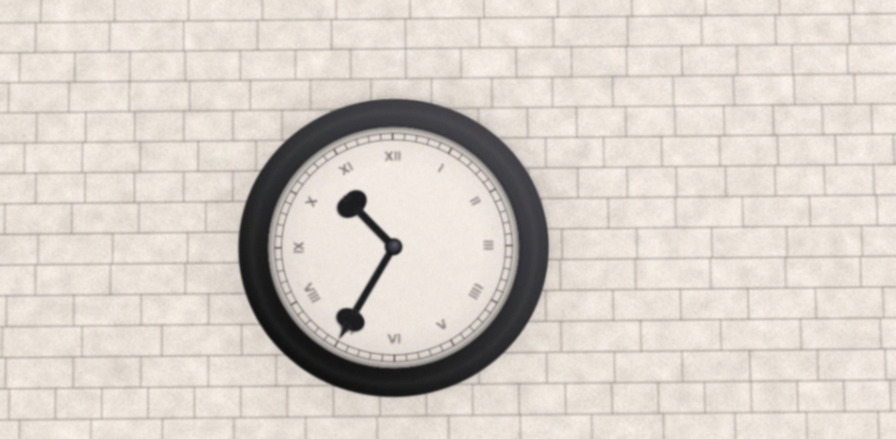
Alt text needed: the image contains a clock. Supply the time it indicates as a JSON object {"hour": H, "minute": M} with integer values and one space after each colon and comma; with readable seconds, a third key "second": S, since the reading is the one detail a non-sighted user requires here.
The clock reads {"hour": 10, "minute": 35}
